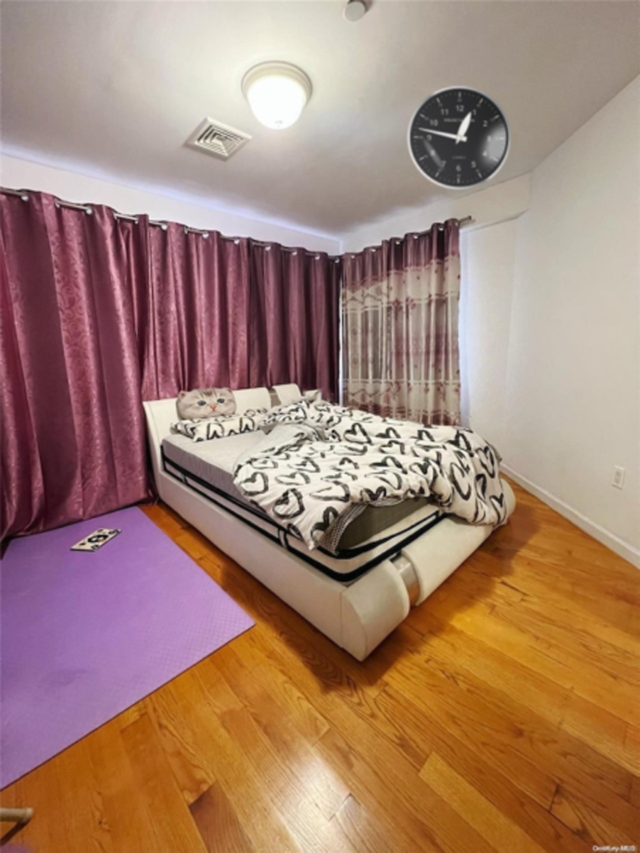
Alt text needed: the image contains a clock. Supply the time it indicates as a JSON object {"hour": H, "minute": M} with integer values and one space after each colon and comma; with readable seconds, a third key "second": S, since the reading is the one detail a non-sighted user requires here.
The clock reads {"hour": 12, "minute": 47}
